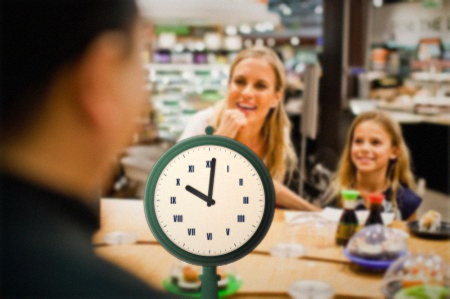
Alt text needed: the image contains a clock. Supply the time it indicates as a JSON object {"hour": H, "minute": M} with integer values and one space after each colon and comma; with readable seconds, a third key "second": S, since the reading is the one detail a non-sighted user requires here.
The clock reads {"hour": 10, "minute": 1}
